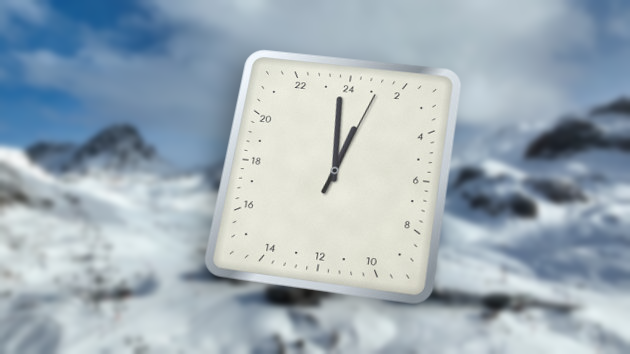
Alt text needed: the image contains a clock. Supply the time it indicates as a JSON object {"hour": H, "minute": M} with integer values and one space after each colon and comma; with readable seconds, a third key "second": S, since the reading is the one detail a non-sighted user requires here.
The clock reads {"hour": 0, "minute": 59, "second": 3}
